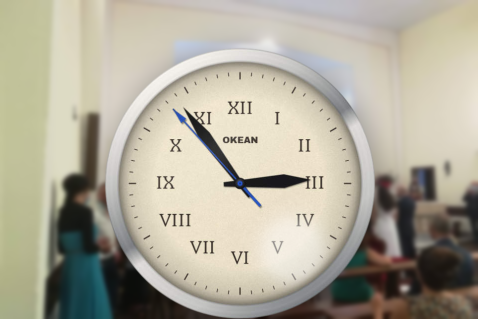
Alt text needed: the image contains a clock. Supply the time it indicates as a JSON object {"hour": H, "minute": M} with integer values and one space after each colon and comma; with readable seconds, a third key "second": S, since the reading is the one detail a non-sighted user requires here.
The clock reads {"hour": 2, "minute": 53, "second": 53}
